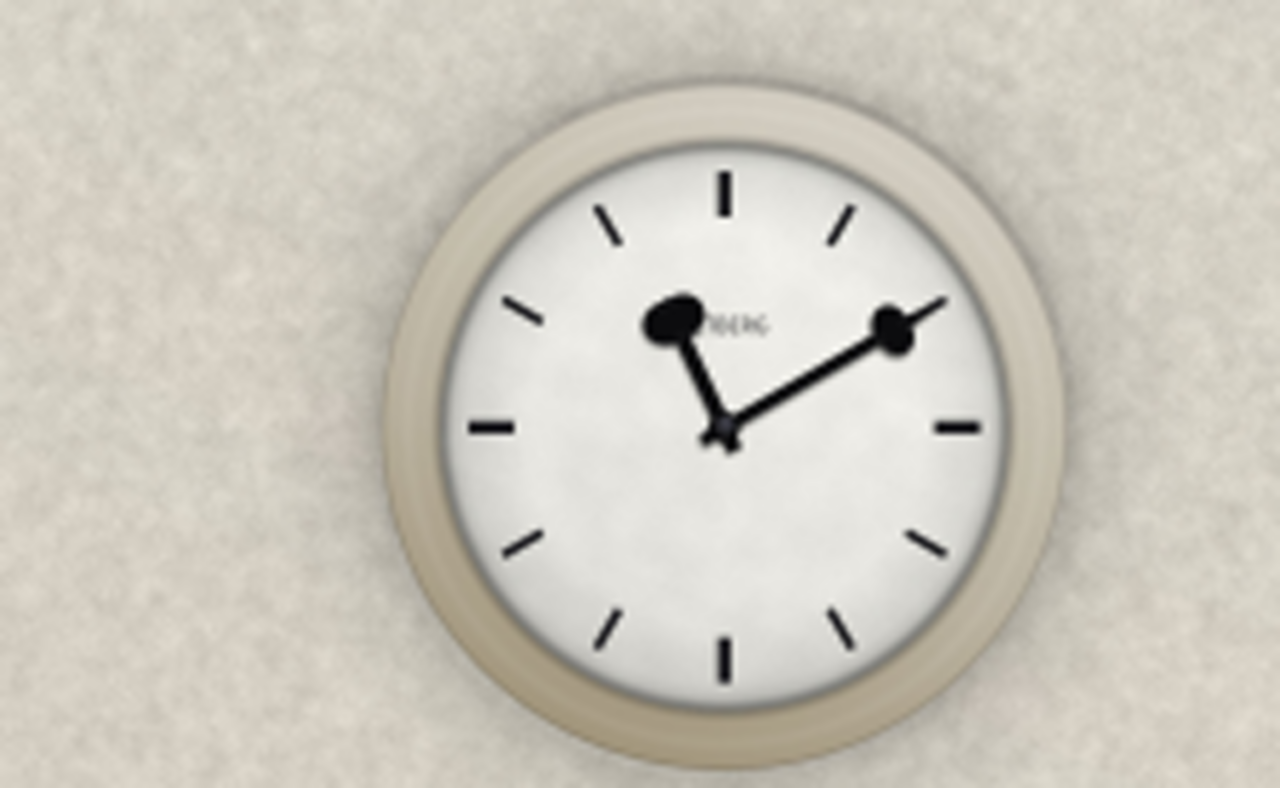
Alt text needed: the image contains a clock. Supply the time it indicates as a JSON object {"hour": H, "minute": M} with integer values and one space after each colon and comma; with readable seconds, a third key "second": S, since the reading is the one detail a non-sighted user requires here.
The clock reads {"hour": 11, "minute": 10}
